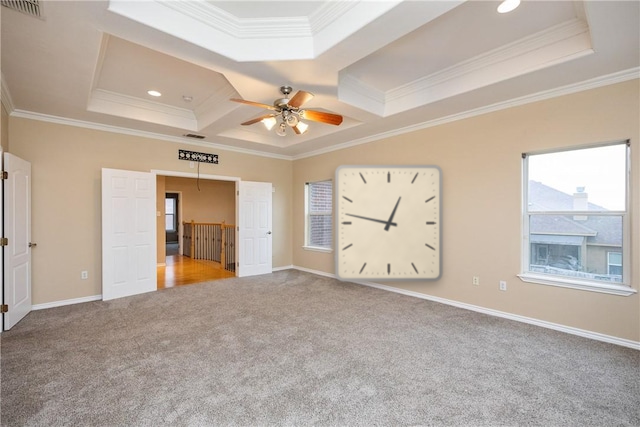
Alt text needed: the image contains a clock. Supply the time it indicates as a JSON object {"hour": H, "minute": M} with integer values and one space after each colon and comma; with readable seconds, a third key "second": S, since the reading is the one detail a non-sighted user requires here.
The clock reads {"hour": 12, "minute": 47}
